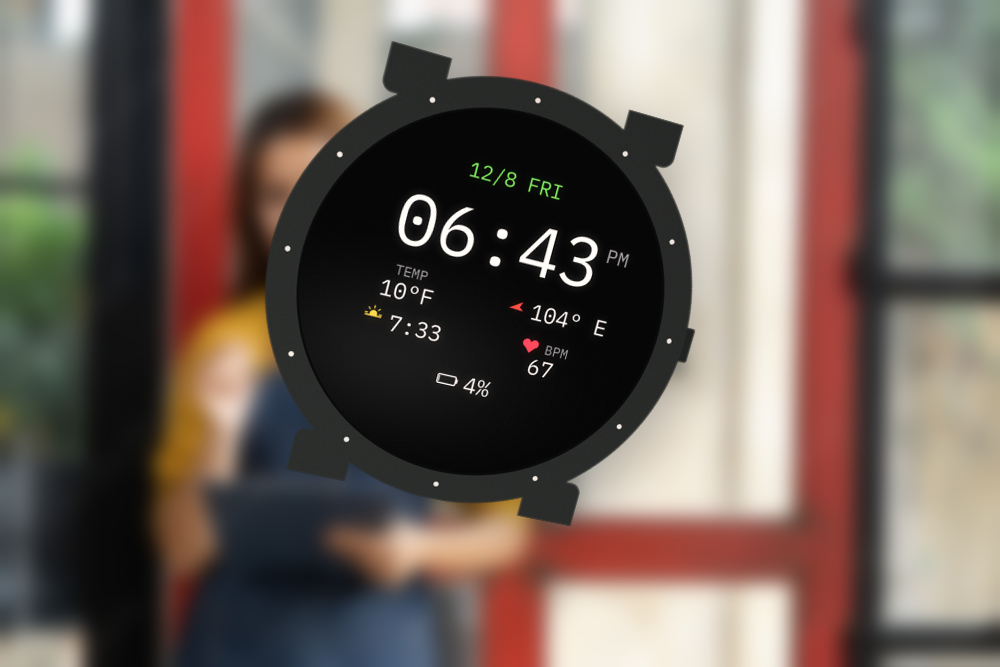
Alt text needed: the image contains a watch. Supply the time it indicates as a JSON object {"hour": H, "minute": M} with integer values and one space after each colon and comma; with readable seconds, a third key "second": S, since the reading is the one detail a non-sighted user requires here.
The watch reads {"hour": 6, "minute": 43}
